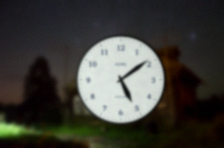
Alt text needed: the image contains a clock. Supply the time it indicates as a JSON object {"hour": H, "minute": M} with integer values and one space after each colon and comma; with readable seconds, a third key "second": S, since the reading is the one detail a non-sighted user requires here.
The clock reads {"hour": 5, "minute": 9}
